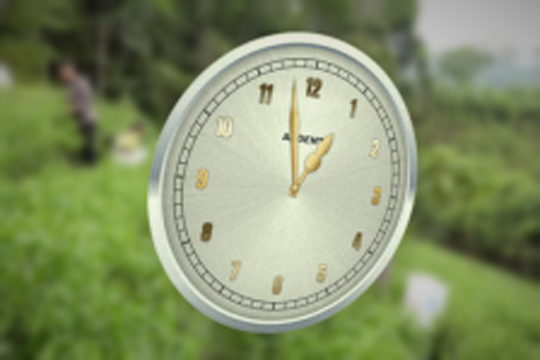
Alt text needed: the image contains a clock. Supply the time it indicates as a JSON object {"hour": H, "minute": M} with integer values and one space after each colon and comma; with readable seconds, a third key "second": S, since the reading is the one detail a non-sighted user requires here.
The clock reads {"hour": 12, "minute": 58}
